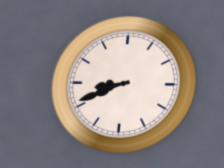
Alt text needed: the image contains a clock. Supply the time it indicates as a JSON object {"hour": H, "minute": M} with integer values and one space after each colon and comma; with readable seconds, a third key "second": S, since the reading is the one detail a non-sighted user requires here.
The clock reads {"hour": 8, "minute": 41}
